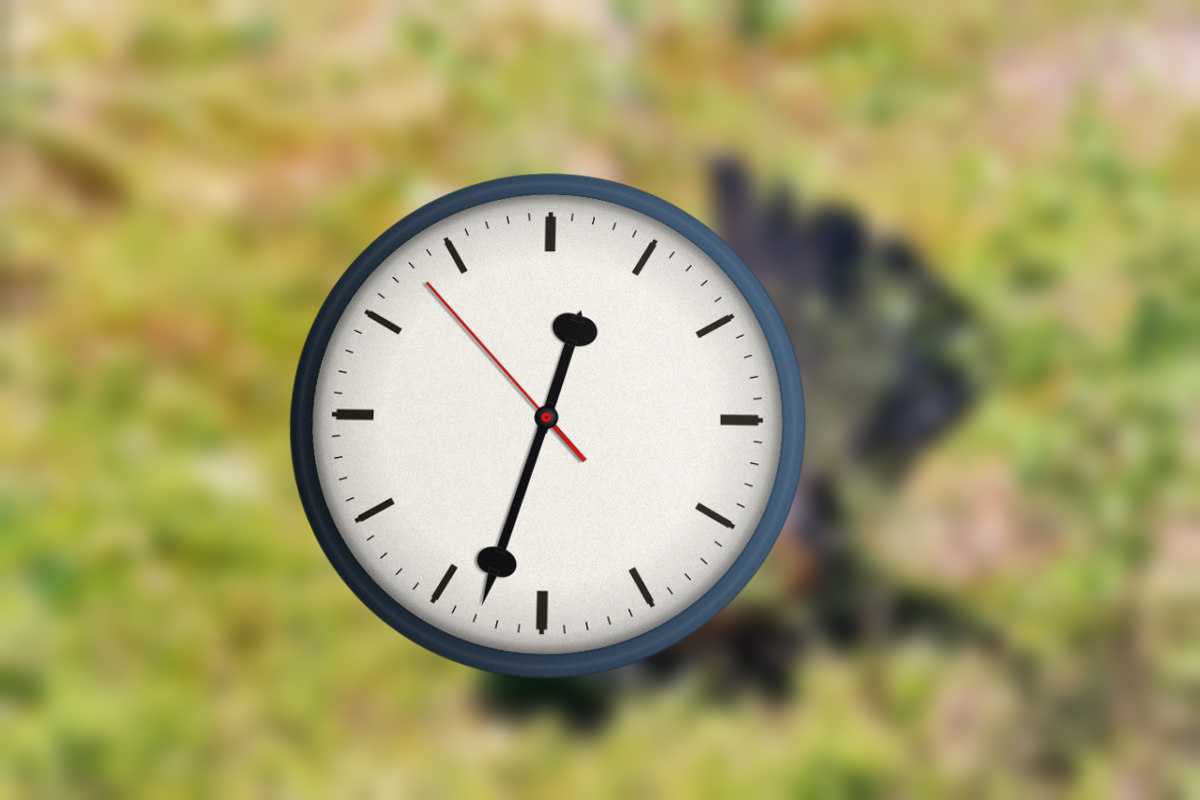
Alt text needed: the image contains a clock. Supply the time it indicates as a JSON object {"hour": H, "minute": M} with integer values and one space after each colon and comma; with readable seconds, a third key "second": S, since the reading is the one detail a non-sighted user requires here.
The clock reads {"hour": 12, "minute": 32, "second": 53}
